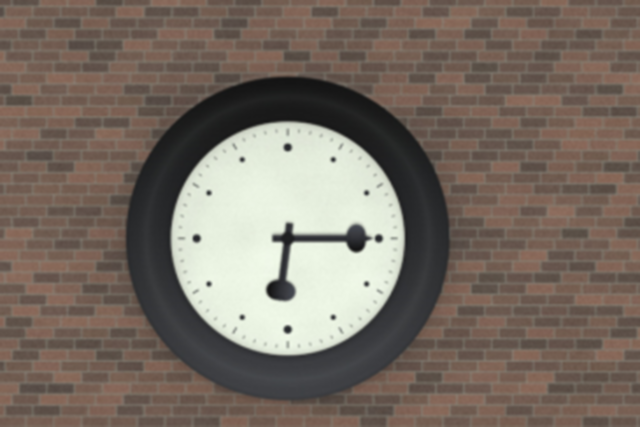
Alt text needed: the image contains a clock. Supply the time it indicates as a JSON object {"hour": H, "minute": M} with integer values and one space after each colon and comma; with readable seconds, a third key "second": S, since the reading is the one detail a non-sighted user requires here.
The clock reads {"hour": 6, "minute": 15}
